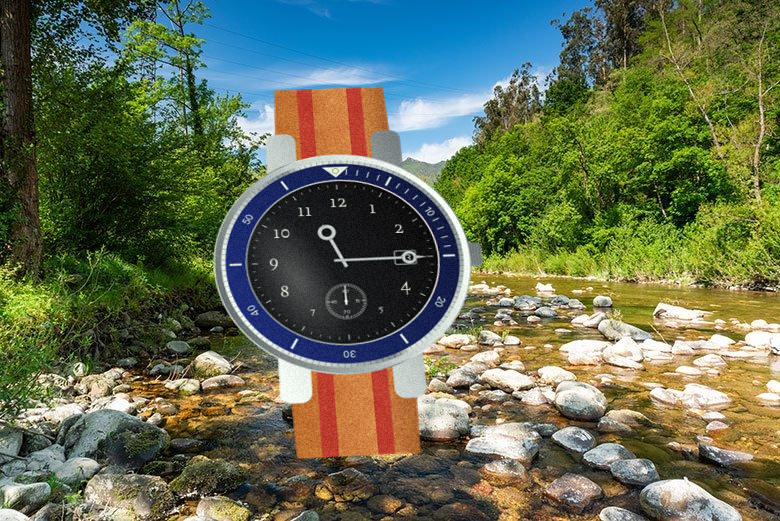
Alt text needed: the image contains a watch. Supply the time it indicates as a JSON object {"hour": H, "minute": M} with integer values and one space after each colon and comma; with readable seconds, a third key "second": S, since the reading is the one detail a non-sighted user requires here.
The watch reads {"hour": 11, "minute": 15}
